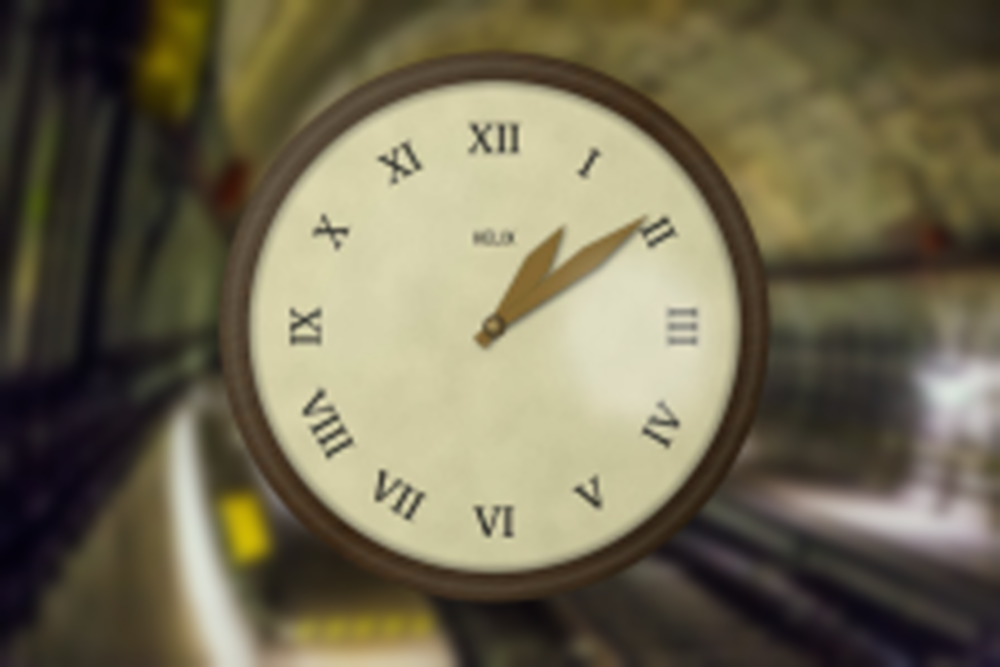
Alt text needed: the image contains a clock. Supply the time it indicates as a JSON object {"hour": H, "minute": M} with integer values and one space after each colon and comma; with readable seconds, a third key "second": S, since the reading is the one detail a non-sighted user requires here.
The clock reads {"hour": 1, "minute": 9}
